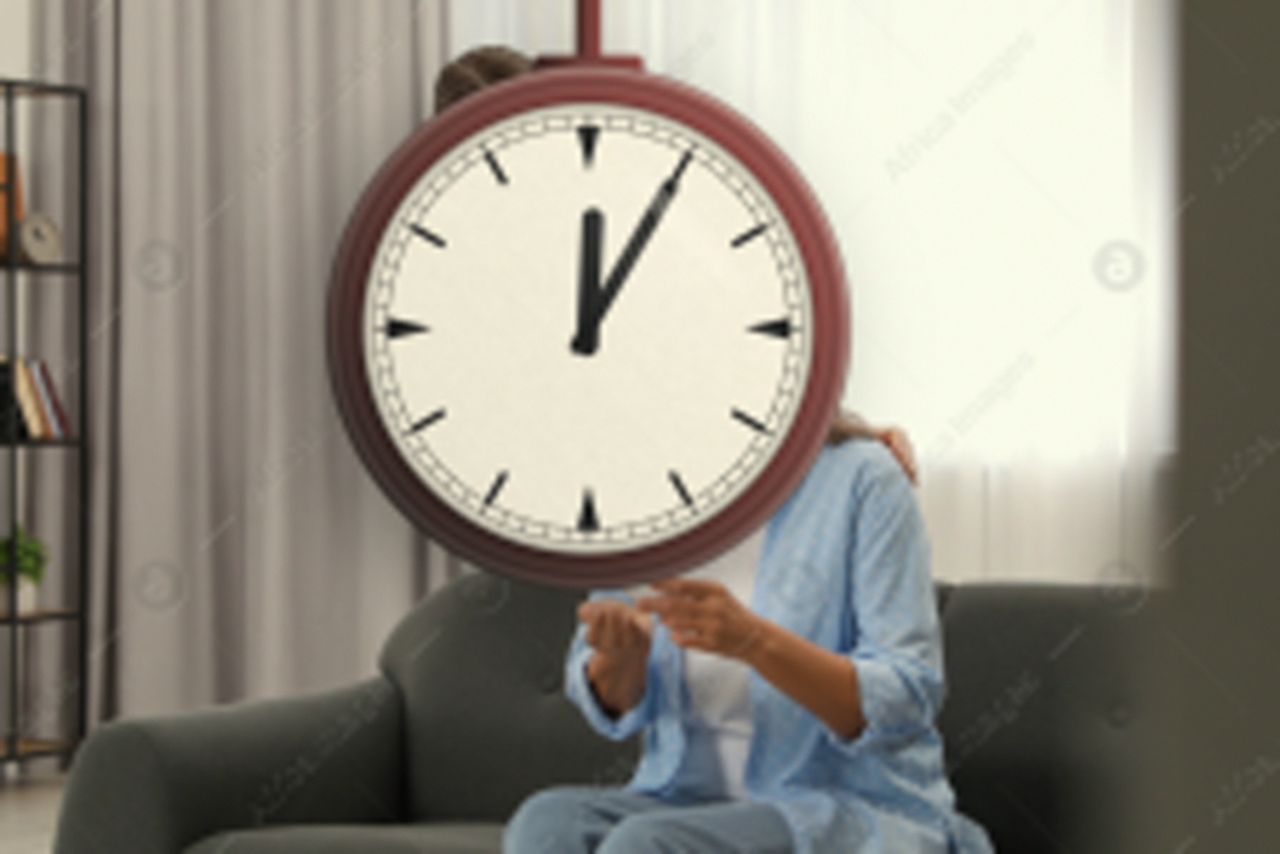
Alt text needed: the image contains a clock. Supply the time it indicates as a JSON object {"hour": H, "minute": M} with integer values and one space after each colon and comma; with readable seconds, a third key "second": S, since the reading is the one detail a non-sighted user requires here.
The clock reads {"hour": 12, "minute": 5}
